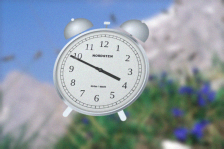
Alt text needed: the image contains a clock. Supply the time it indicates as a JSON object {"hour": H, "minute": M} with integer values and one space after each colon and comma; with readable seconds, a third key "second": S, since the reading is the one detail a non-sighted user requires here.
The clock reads {"hour": 3, "minute": 49}
